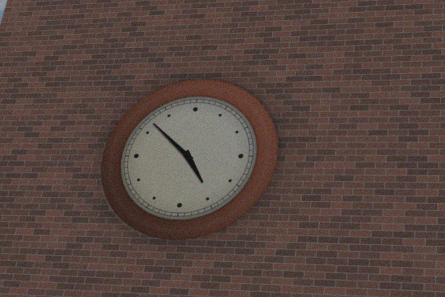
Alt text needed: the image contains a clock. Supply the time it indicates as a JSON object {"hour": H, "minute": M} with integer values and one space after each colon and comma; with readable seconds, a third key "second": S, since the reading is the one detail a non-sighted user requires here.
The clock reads {"hour": 4, "minute": 52}
